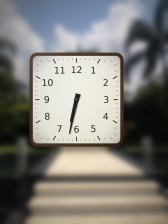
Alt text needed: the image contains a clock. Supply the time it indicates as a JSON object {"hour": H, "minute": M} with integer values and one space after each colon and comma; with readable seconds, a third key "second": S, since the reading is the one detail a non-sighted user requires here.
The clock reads {"hour": 6, "minute": 32}
